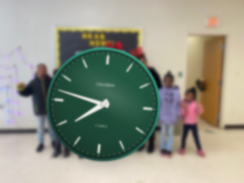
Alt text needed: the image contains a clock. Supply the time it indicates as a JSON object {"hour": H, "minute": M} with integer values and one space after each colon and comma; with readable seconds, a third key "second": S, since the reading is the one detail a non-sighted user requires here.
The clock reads {"hour": 7, "minute": 47}
